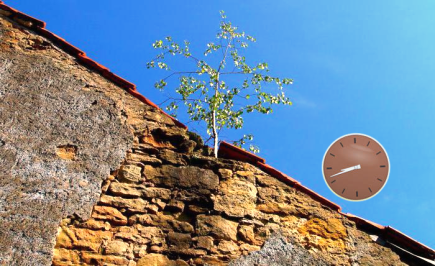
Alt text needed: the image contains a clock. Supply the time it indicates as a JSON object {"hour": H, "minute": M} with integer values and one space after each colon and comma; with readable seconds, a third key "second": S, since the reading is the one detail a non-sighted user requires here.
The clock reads {"hour": 8, "minute": 42}
